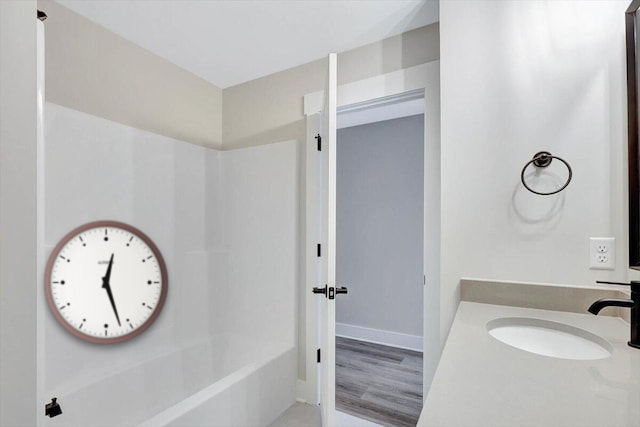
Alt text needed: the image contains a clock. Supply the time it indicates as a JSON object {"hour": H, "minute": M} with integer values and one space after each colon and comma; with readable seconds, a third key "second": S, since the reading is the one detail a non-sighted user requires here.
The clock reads {"hour": 12, "minute": 27}
